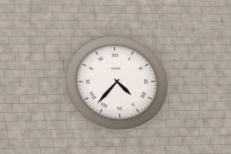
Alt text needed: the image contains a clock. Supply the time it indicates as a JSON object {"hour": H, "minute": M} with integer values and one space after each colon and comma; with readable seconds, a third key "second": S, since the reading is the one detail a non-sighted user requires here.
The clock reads {"hour": 4, "minute": 37}
